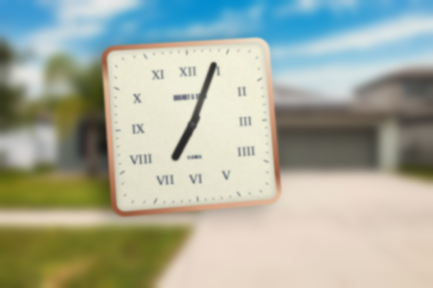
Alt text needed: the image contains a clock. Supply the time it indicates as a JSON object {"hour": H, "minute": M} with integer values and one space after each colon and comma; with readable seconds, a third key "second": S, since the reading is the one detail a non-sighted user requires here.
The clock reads {"hour": 7, "minute": 4}
